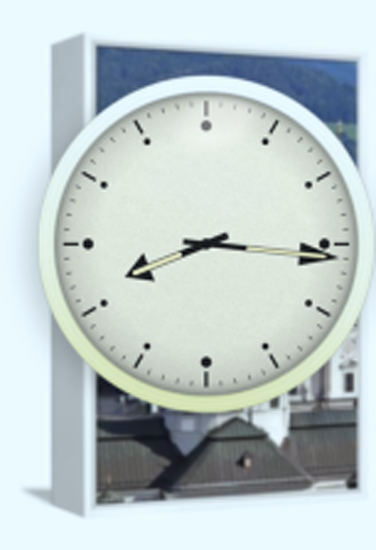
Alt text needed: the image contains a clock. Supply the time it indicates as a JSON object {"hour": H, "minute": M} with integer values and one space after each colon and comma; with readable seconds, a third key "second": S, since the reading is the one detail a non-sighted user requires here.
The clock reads {"hour": 8, "minute": 16}
